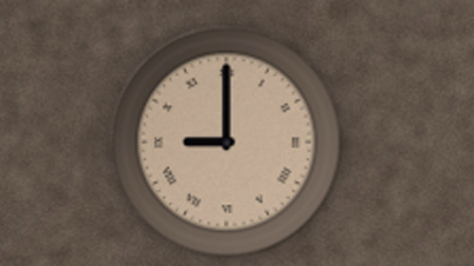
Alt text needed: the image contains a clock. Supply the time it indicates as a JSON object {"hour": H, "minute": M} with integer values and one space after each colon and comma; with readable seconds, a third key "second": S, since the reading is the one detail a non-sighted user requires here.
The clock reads {"hour": 9, "minute": 0}
